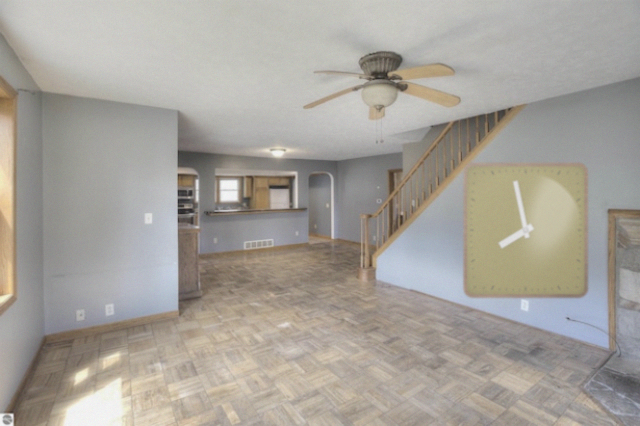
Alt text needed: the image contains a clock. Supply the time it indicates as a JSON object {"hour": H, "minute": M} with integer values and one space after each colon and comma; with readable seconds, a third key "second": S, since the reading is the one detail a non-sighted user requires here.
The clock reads {"hour": 7, "minute": 58}
